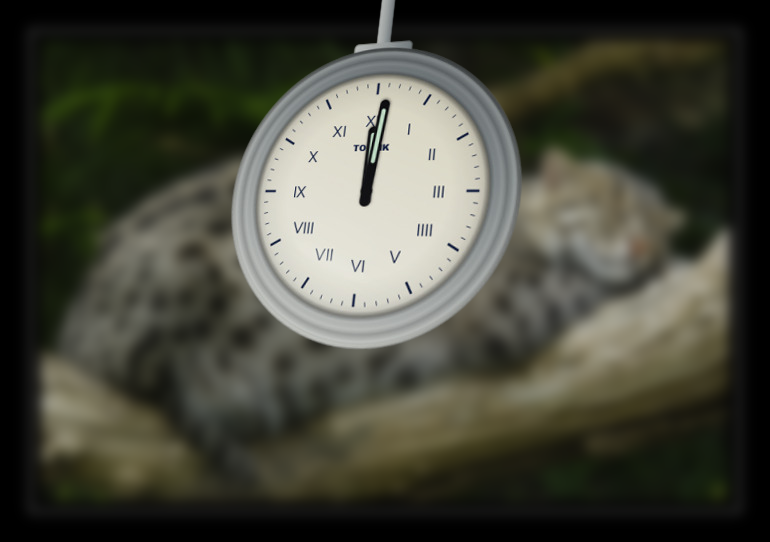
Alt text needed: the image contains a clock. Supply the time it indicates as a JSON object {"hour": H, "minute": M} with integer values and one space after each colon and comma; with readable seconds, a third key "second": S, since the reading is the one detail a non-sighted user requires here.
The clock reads {"hour": 12, "minute": 1}
